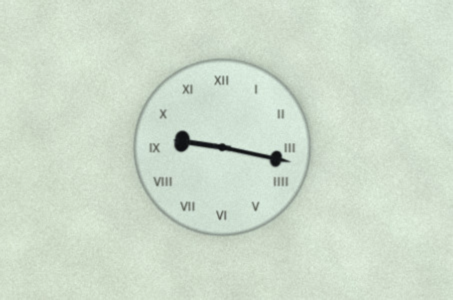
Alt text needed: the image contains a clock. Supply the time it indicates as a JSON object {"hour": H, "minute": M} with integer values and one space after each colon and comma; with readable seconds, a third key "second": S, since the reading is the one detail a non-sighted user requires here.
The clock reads {"hour": 9, "minute": 17}
